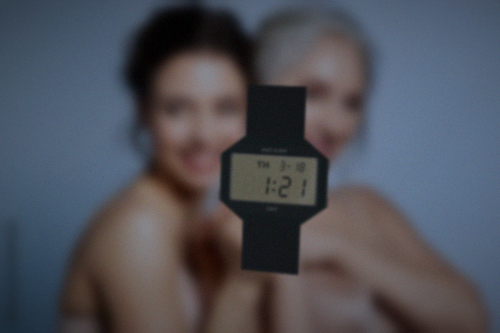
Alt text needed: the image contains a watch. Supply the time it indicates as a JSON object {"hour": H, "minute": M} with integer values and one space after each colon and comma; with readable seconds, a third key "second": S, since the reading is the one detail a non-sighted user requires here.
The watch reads {"hour": 1, "minute": 21}
